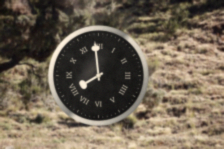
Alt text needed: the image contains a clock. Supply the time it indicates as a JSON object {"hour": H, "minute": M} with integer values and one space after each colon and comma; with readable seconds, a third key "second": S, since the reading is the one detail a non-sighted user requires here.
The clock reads {"hour": 7, "minute": 59}
